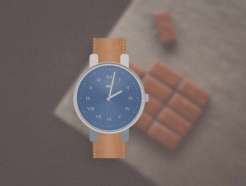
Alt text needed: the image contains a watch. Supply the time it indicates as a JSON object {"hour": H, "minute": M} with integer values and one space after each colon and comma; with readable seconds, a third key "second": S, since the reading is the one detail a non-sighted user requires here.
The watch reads {"hour": 2, "minute": 2}
